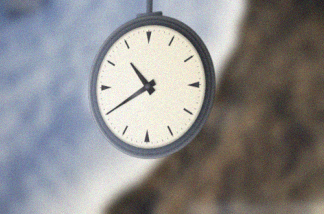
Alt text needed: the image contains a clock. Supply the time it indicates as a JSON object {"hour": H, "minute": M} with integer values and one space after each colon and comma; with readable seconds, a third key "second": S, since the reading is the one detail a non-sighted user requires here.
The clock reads {"hour": 10, "minute": 40}
